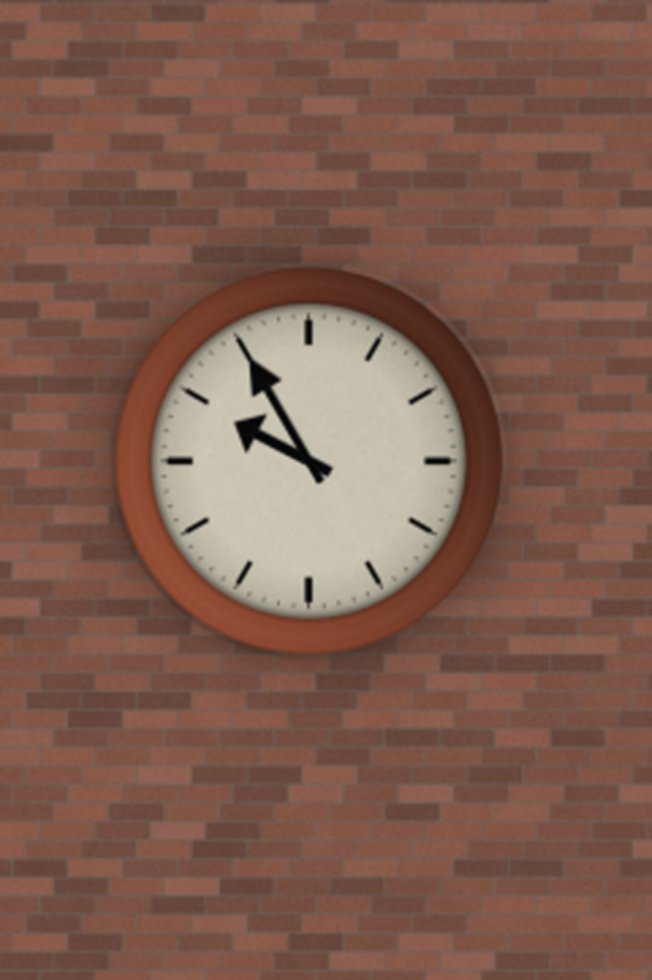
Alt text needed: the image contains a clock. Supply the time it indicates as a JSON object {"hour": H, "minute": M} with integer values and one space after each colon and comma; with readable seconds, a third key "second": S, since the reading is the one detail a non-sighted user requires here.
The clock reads {"hour": 9, "minute": 55}
